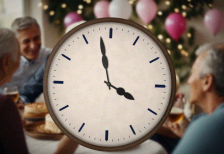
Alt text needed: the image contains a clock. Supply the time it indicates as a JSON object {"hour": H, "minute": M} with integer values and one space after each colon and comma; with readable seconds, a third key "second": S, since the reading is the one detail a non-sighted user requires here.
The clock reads {"hour": 3, "minute": 58}
